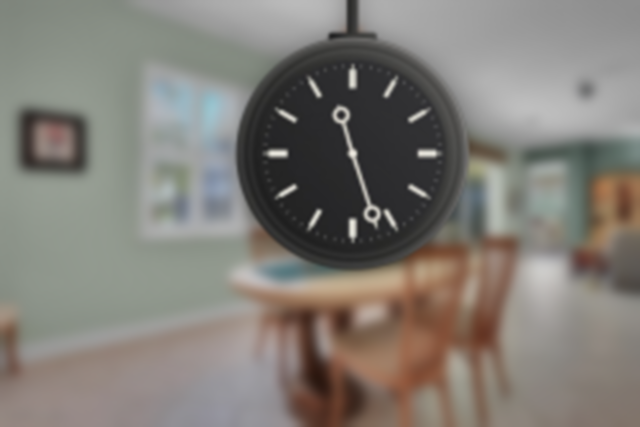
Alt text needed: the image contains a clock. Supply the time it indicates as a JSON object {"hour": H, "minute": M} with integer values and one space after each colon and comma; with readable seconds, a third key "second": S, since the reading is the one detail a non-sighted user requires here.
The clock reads {"hour": 11, "minute": 27}
